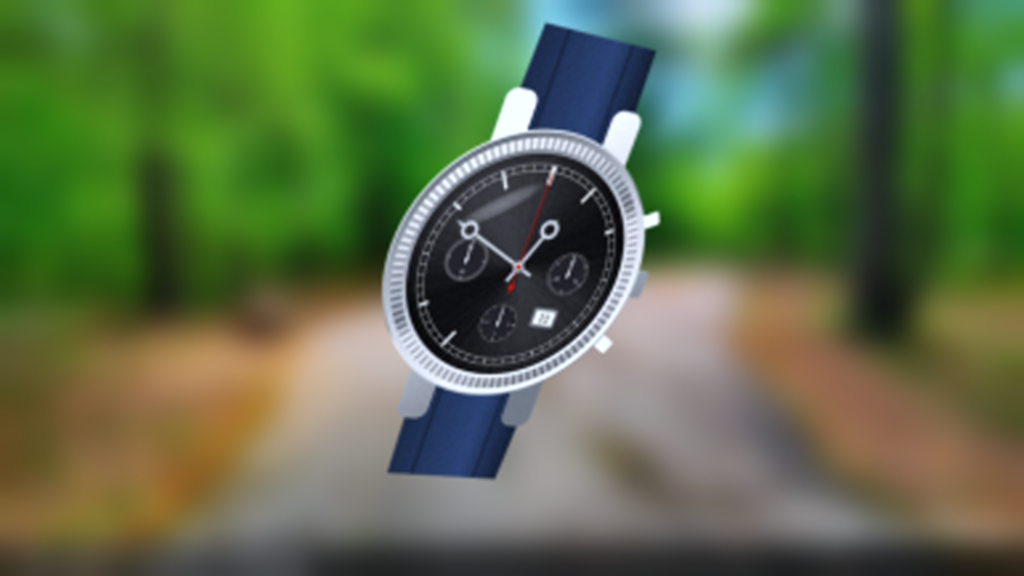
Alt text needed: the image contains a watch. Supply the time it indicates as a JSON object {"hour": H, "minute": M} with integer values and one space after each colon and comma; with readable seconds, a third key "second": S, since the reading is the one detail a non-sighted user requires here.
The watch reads {"hour": 12, "minute": 49}
